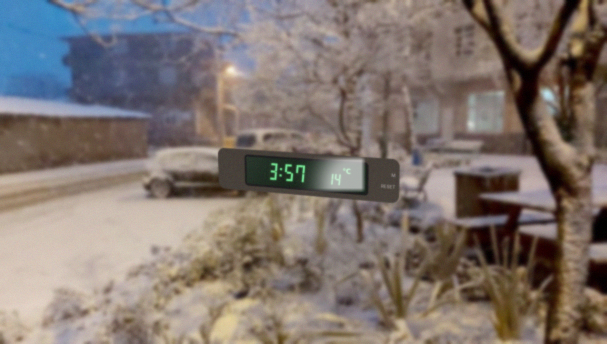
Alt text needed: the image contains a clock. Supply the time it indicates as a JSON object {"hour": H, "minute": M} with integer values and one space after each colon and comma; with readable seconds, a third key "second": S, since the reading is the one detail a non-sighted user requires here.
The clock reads {"hour": 3, "minute": 57}
